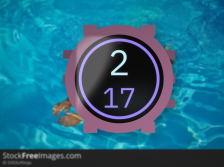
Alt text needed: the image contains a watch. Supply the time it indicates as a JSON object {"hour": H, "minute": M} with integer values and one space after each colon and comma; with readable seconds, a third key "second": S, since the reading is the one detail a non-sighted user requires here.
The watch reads {"hour": 2, "minute": 17}
